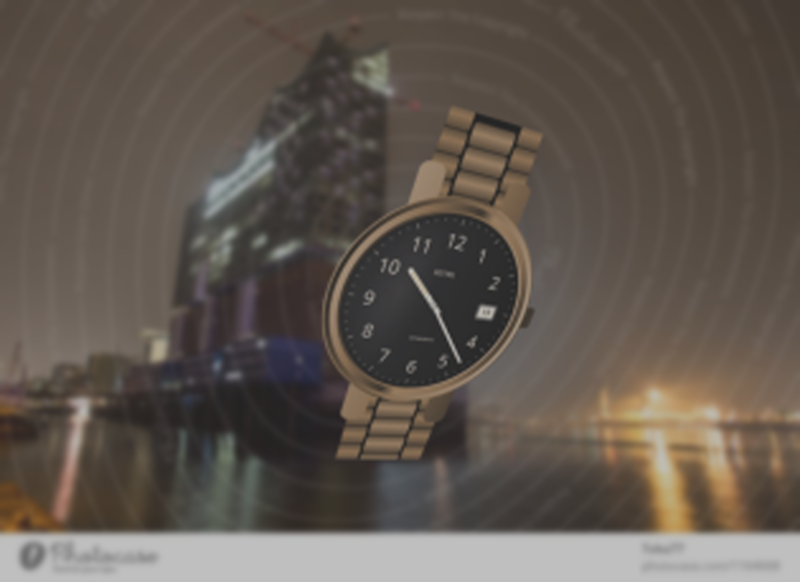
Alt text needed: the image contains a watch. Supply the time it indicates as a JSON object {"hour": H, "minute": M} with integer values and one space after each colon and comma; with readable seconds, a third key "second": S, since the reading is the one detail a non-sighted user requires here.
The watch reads {"hour": 10, "minute": 23}
